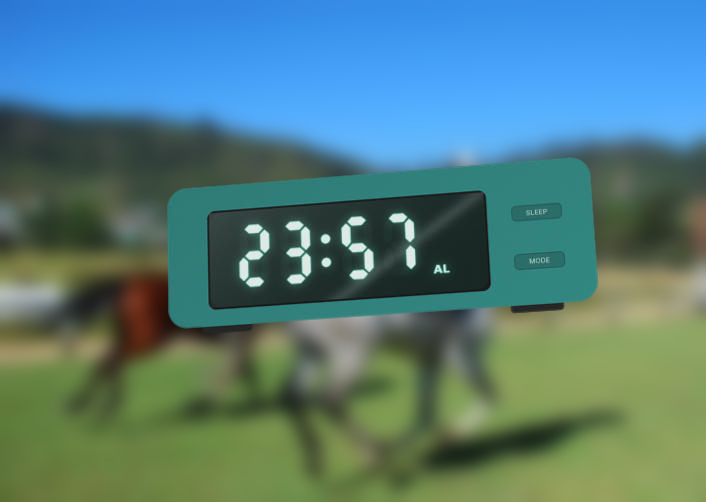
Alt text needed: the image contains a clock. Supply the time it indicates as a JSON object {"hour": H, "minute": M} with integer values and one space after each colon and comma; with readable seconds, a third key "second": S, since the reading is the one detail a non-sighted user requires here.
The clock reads {"hour": 23, "minute": 57}
